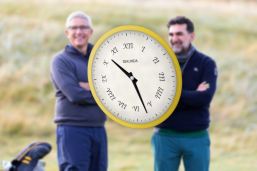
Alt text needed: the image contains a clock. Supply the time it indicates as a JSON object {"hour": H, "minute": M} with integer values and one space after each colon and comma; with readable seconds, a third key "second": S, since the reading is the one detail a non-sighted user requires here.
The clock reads {"hour": 10, "minute": 27}
